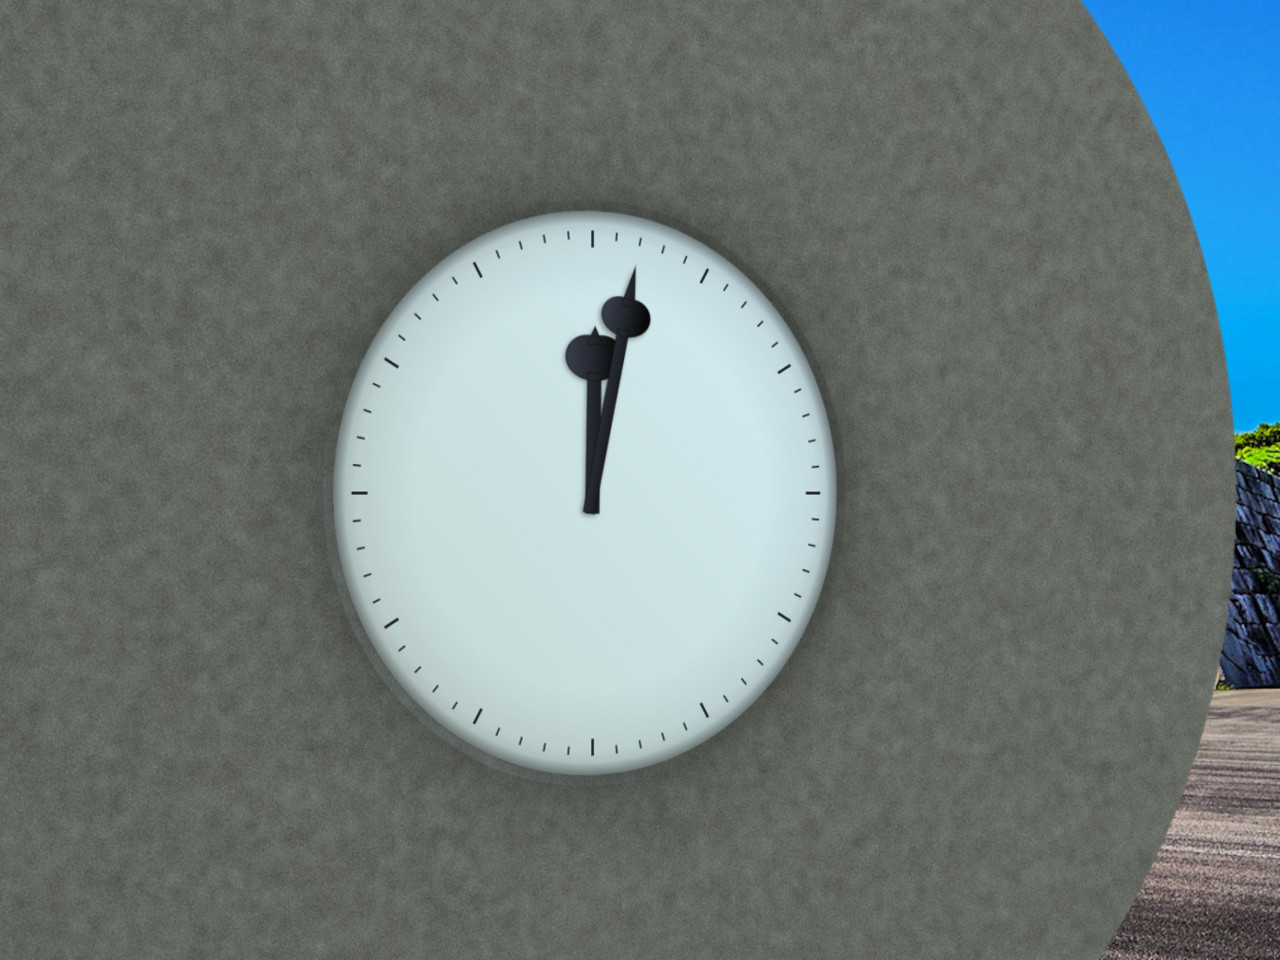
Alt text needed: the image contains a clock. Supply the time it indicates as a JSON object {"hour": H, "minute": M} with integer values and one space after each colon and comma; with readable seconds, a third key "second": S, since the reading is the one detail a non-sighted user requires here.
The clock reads {"hour": 12, "minute": 2}
